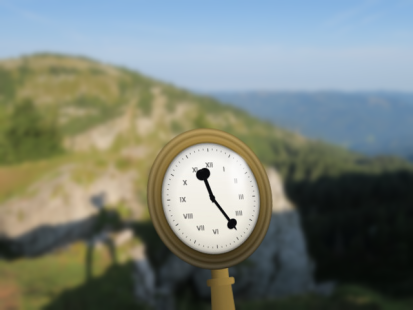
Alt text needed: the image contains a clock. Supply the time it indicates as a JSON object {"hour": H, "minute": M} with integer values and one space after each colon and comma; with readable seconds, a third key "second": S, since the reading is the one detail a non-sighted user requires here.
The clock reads {"hour": 11, "minute": 24}
